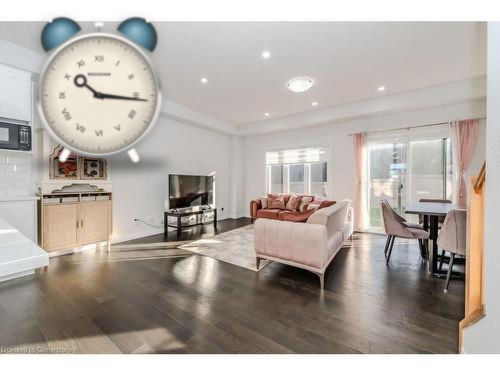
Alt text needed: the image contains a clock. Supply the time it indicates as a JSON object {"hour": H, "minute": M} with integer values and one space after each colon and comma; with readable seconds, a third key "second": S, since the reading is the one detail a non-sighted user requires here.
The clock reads {"hour": 10, "minute": 16}
